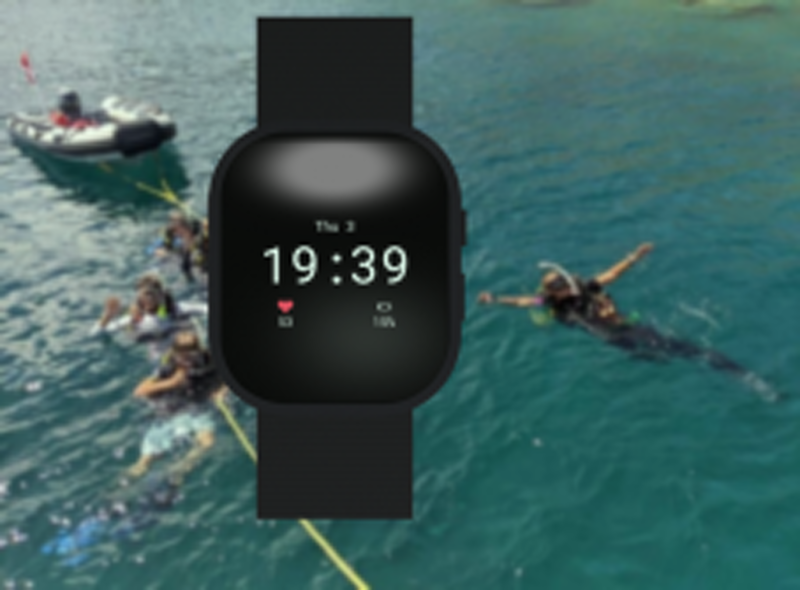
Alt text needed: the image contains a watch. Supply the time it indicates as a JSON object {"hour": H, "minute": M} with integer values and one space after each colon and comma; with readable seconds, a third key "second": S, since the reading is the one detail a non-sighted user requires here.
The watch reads {"hour": 19, "minute": 39}
